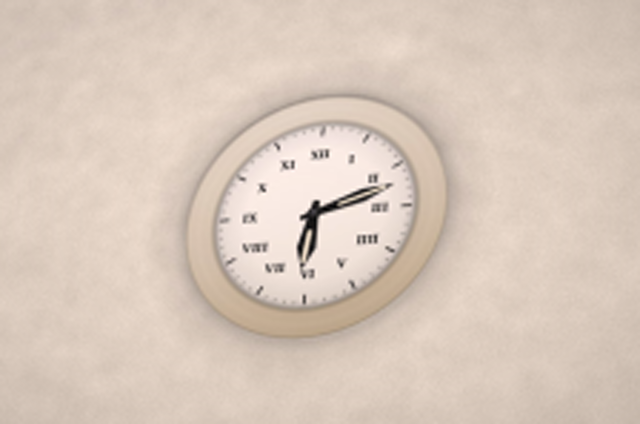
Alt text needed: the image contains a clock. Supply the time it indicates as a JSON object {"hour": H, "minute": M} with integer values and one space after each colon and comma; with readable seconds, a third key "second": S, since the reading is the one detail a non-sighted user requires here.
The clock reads {"hour": 6, "minute": 12}
